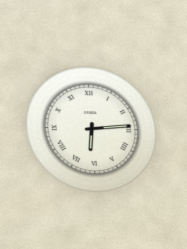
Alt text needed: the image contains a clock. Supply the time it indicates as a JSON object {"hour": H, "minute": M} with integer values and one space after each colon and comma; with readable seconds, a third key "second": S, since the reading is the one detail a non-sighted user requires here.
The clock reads {"hour": 6, "minute": 14}
